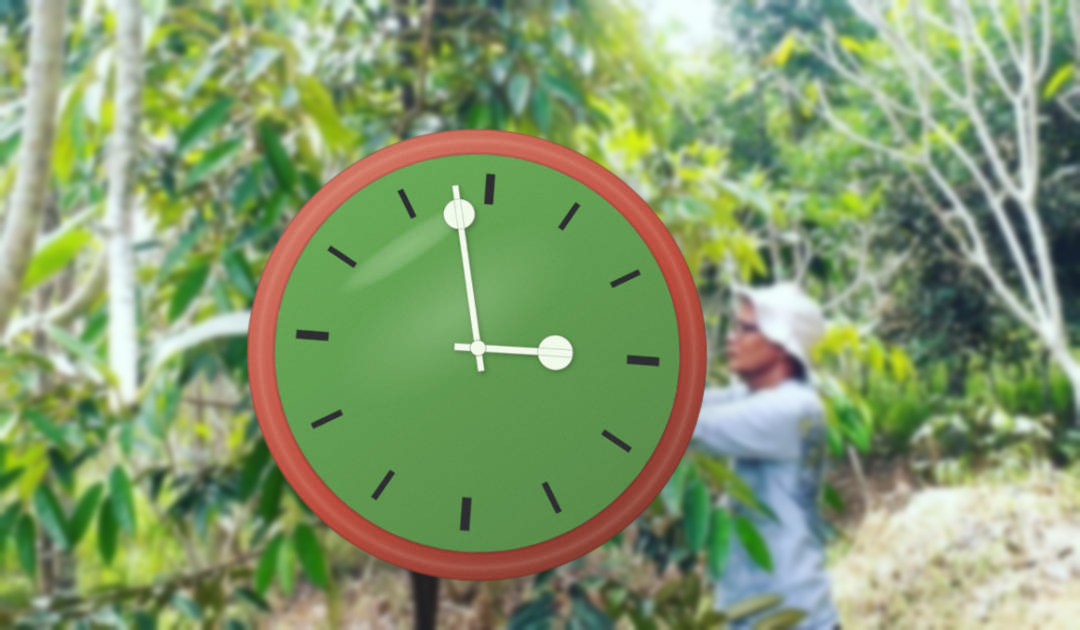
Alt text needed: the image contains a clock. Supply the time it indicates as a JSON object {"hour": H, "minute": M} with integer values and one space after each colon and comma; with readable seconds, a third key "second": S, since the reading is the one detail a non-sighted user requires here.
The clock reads {"hour": 2, "minute": 58}
